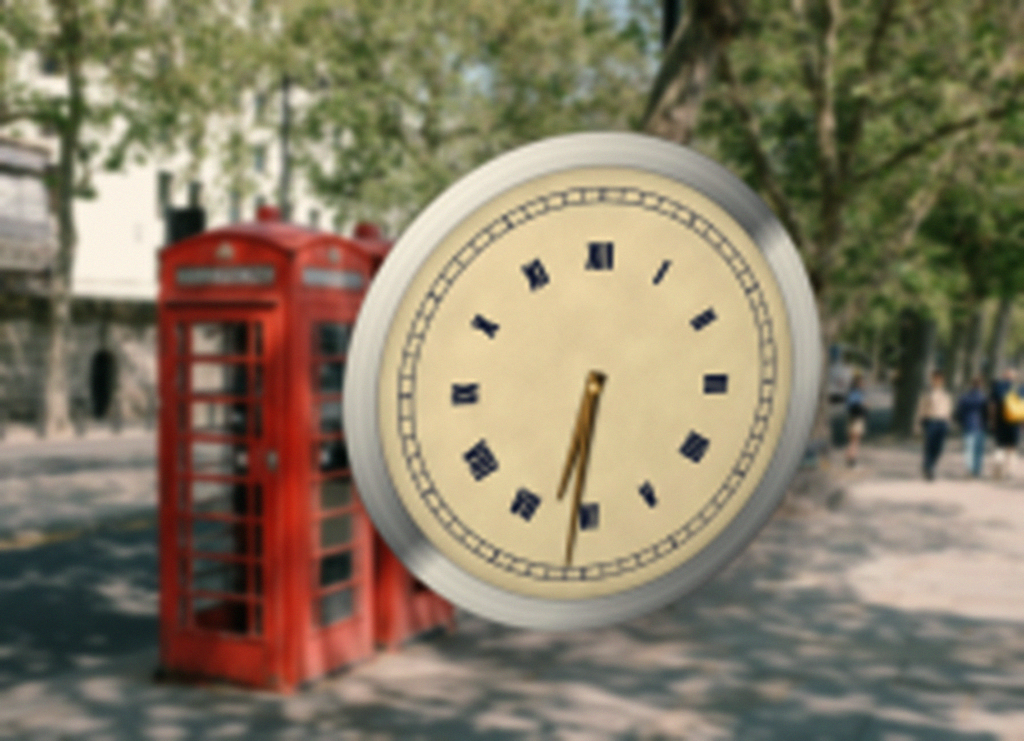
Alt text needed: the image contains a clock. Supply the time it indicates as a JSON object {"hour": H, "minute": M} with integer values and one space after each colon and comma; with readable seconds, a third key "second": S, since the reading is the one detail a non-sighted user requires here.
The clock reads {"hour": 6, "minute": 31}
